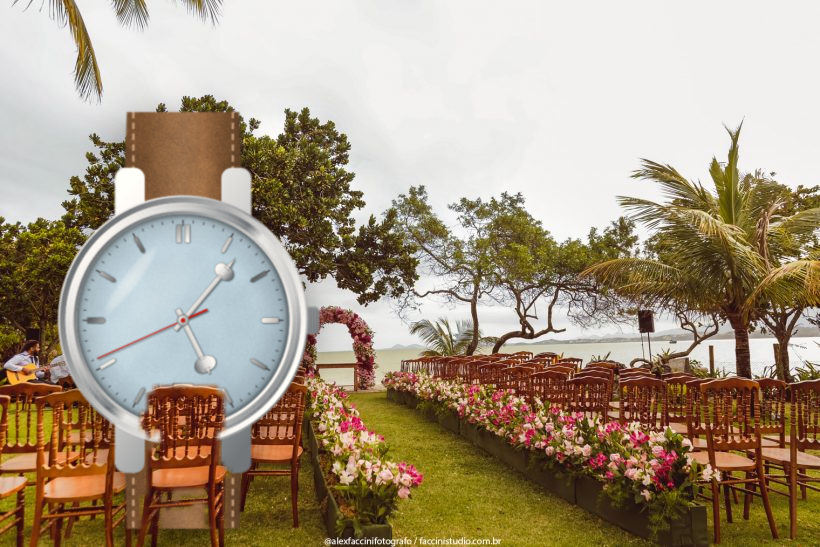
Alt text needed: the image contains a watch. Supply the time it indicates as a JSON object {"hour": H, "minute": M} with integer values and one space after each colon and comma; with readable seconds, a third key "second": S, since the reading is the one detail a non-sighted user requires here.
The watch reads {"hour": 5, "minute": 6, "second": 41}
